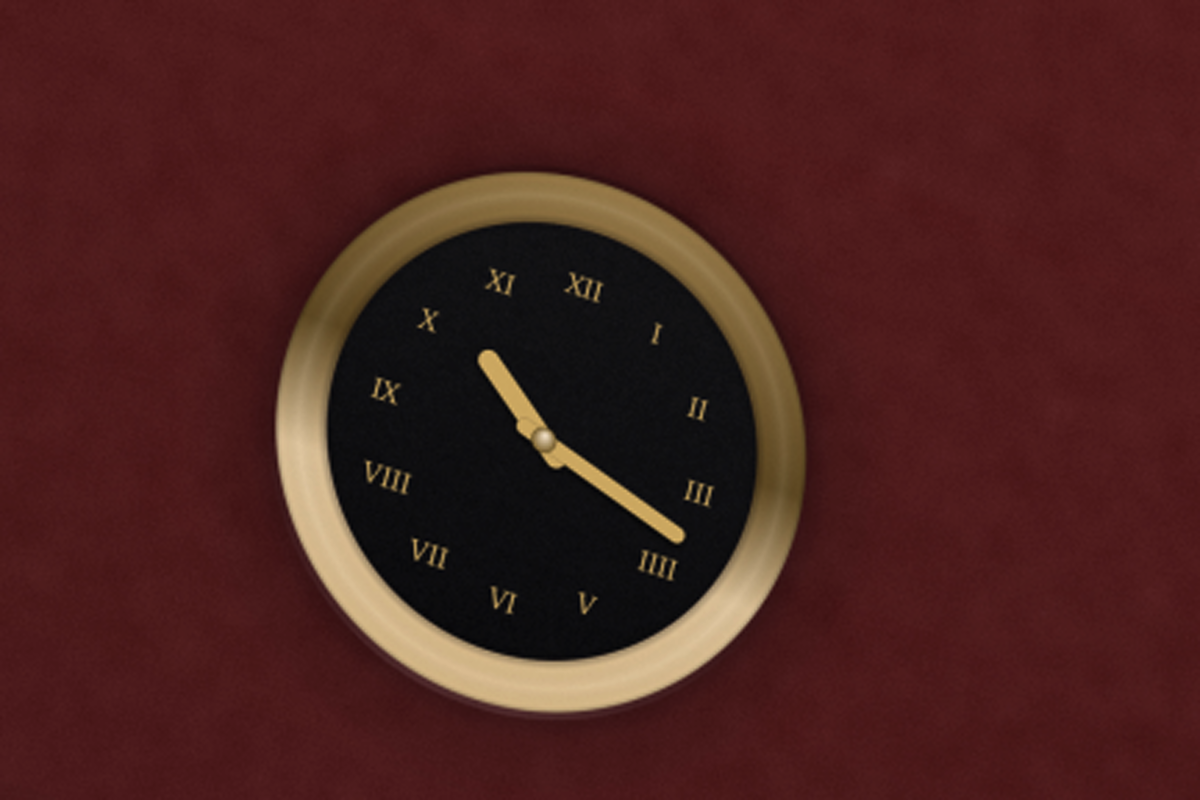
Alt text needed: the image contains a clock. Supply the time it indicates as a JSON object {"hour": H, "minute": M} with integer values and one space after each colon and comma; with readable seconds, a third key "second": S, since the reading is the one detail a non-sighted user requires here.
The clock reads {"hour": 10, "minute": 18}
